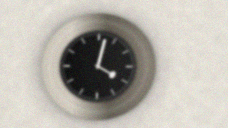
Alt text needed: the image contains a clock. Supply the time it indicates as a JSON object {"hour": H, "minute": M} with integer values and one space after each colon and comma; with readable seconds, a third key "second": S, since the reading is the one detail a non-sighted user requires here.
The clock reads {"hour": 4, "minute": 2}
